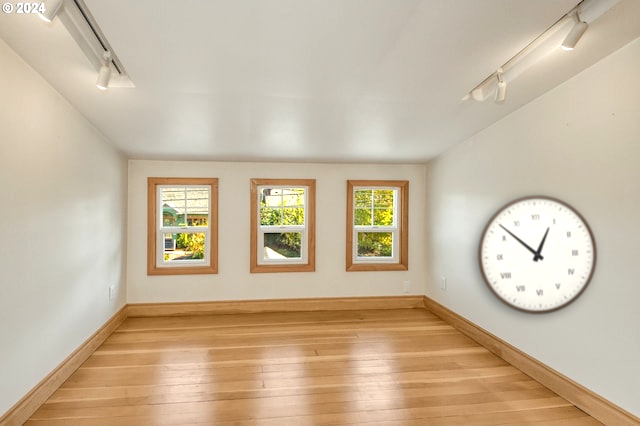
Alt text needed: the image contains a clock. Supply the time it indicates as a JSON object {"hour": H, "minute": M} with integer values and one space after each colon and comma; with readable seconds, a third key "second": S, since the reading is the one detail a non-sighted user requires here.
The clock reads {"hour": 12, "minute": 52}
